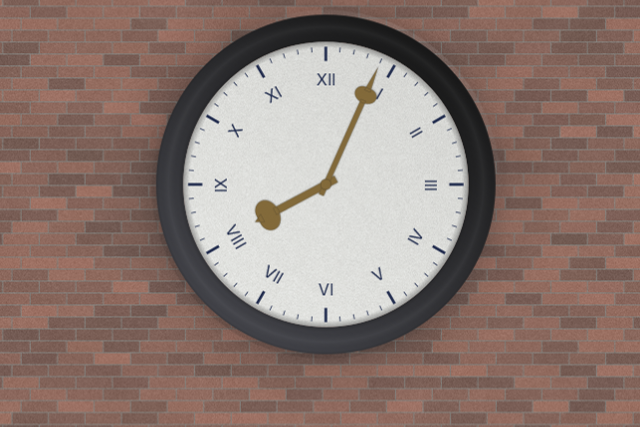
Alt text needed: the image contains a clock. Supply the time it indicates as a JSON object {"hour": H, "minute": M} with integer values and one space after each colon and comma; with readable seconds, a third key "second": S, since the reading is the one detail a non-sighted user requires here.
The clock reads {"hour": 8, "minute": 4}
